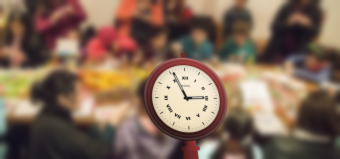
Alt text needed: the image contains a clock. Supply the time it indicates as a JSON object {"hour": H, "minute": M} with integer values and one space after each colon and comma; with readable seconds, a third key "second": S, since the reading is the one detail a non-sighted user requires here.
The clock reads {"hour": 2, "minute": 56}
